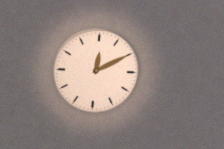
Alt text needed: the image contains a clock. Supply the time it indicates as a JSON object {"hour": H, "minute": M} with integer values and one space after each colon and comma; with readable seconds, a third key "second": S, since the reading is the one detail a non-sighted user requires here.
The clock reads {"hour": 12, "minute": 10}
